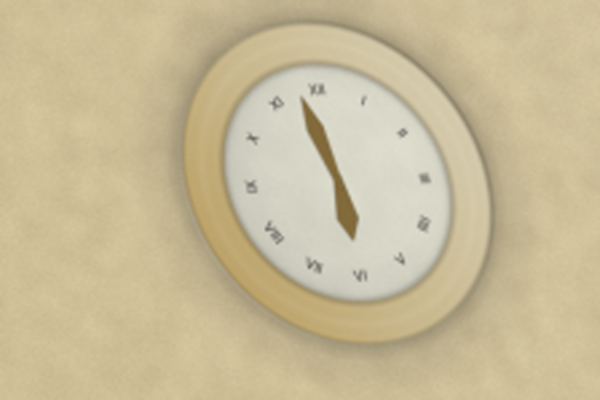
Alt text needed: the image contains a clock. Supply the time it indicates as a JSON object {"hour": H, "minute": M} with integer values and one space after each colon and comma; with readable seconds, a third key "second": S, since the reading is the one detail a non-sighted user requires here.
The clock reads {"hour": 5, "minute": 58}
